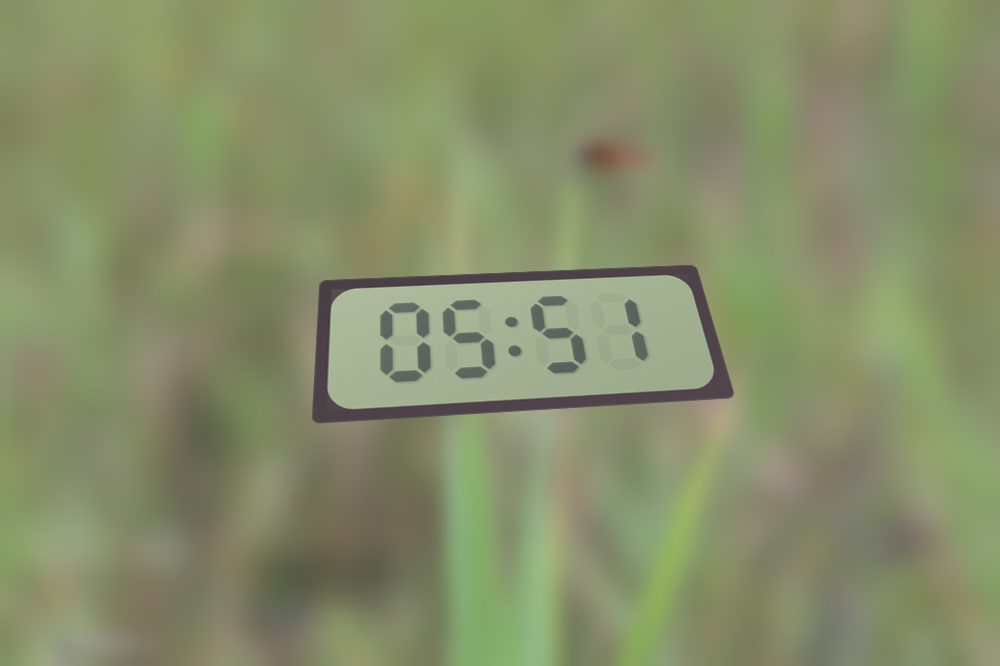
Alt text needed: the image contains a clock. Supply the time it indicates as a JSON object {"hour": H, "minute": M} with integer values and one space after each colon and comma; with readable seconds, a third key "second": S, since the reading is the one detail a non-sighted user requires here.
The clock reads {"hour": 5, "minute": 51}
